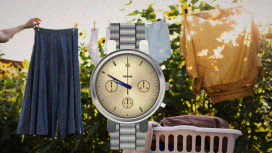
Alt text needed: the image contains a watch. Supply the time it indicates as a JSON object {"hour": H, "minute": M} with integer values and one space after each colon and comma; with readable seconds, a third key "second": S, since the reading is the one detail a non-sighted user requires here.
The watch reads {"hour": 9, "minute": 50}
